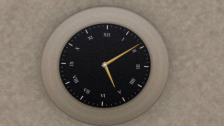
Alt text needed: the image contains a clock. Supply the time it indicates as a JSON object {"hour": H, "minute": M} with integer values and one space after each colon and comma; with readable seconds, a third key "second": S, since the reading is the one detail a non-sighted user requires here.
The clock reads {"hour": 5, "minute": 9}
